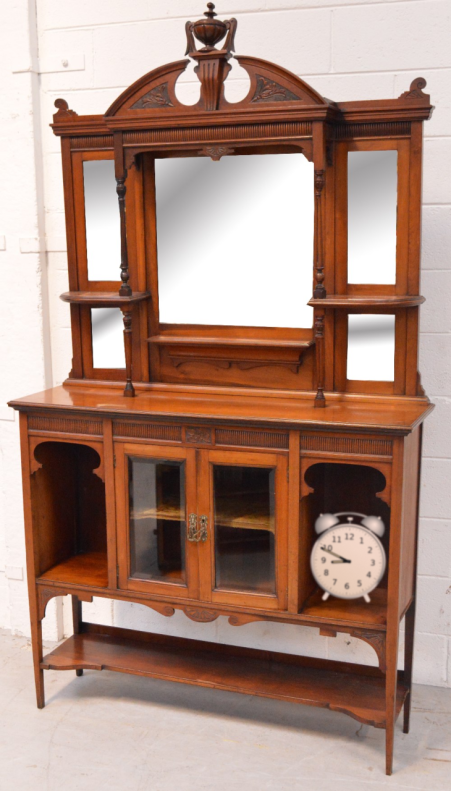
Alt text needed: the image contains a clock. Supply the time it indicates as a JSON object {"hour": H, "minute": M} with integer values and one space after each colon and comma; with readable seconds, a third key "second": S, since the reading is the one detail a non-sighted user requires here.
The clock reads {"hour": 8, "minute": 49}
